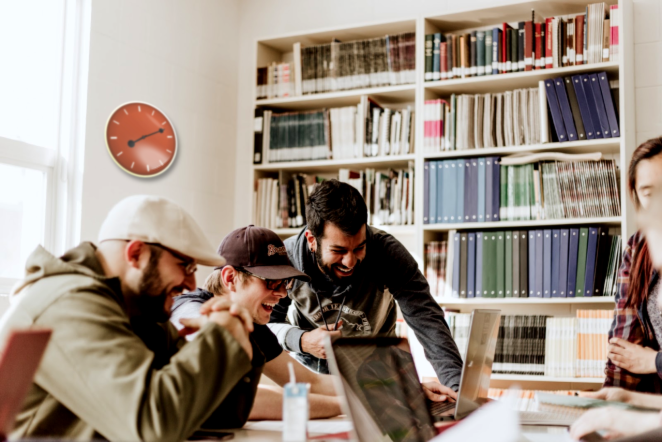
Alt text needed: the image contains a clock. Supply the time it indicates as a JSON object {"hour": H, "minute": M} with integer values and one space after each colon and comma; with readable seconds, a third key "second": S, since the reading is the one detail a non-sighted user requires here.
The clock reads {"hour": 8, "minute": 12}
